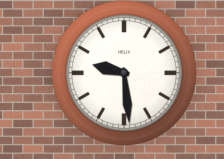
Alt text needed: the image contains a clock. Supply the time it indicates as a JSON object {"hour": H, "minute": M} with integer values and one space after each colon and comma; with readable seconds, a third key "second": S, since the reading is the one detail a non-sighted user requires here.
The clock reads {"hour": 9, "minute": 29}
